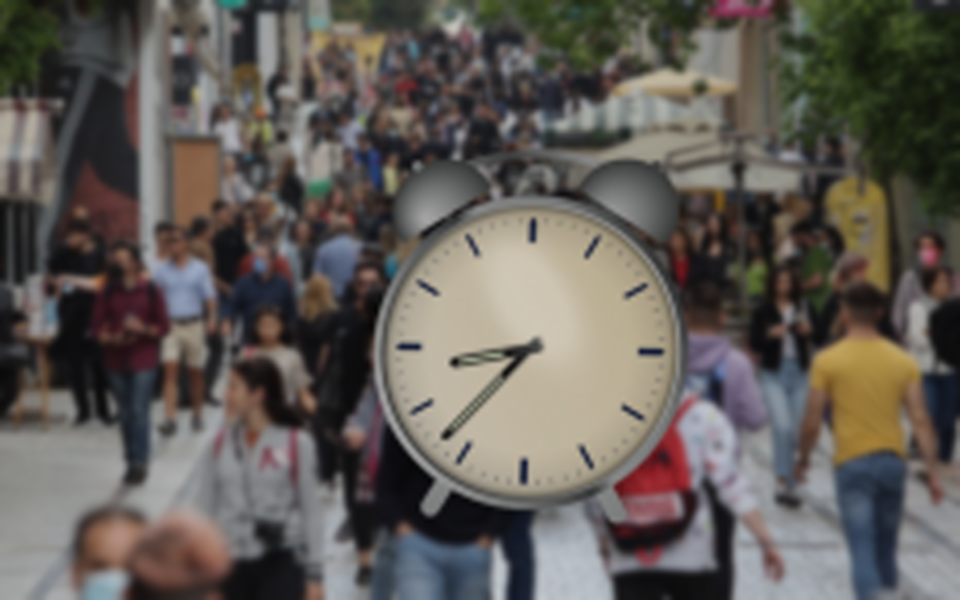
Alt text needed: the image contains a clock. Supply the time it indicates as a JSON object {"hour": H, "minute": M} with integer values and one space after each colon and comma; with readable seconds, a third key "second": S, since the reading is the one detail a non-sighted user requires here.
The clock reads {"hour": 8, "minute": 37}
